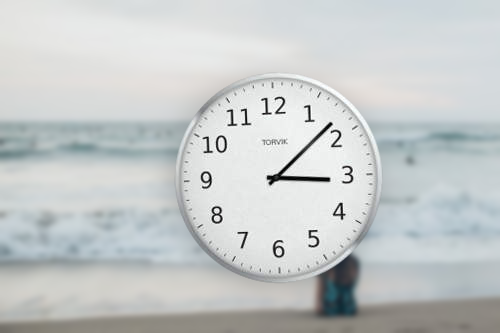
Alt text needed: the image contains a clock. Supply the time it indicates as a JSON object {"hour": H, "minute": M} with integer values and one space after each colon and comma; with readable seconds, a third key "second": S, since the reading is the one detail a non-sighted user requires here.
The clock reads {"hour": 3, "minute": 8}
